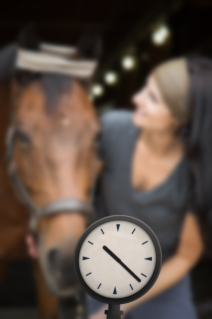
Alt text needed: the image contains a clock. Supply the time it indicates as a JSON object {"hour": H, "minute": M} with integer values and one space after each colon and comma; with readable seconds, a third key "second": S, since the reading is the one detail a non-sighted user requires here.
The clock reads {"hour": 10, "minute": 22}
